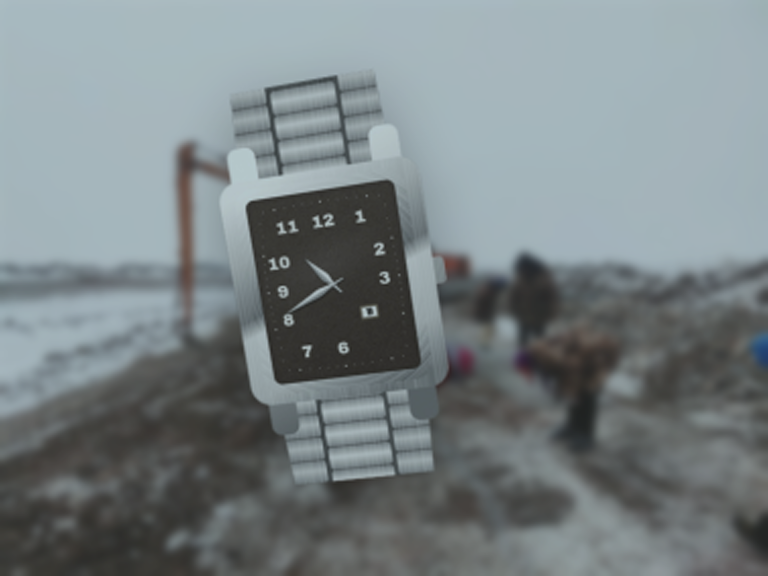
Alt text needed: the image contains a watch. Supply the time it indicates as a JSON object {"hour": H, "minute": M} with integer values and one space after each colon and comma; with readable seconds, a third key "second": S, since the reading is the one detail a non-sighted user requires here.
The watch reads {"hour": 10, "minute": 41}
